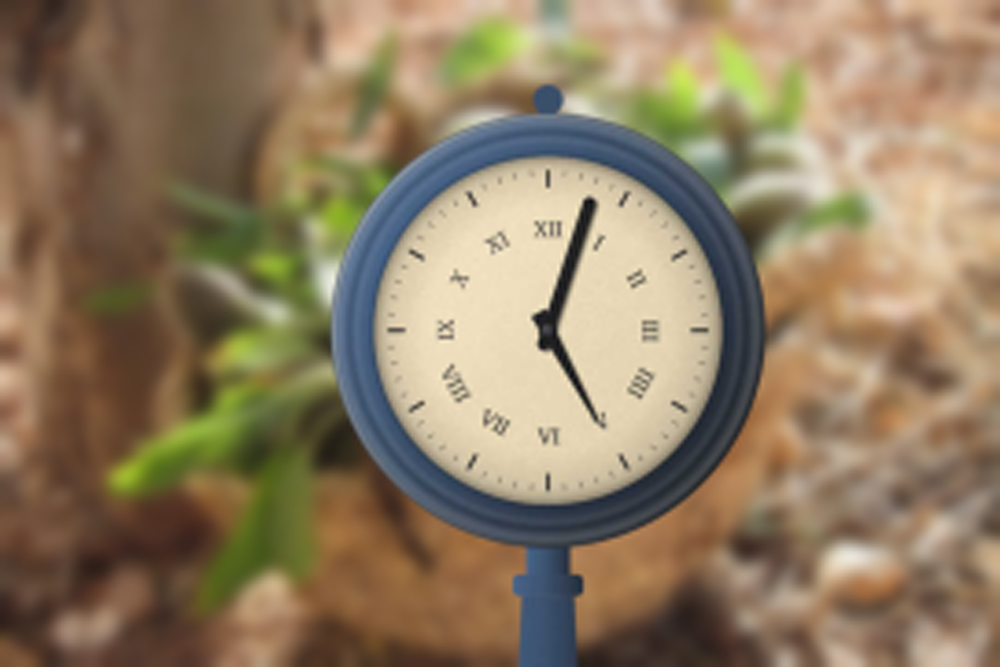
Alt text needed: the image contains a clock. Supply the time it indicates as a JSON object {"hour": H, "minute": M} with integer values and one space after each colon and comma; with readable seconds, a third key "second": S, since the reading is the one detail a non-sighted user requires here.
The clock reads {"hour": 5, "minute": 3}
